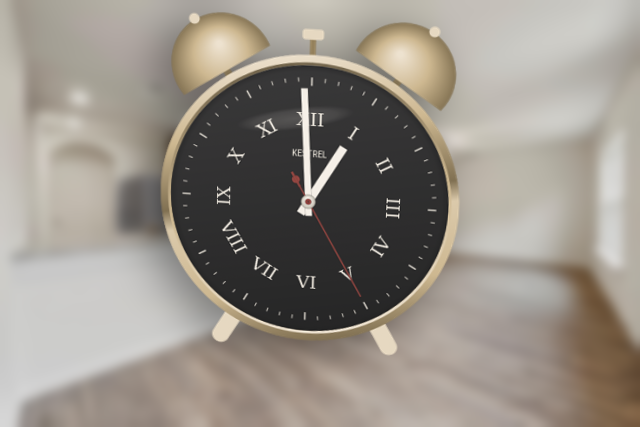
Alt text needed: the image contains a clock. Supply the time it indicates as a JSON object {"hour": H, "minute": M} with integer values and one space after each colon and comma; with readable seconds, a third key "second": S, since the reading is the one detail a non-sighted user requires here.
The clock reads {"hour": 12, "minute": 59, "second": 25}
